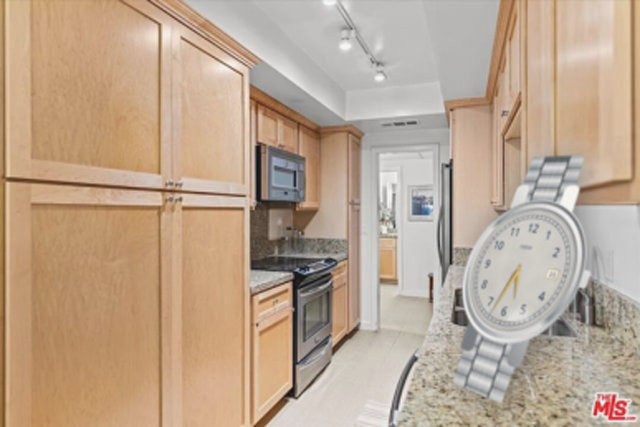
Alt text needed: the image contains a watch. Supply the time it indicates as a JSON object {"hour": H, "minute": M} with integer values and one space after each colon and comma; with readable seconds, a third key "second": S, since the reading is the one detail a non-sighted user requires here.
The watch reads {"hour": 5, "minute": 33}
